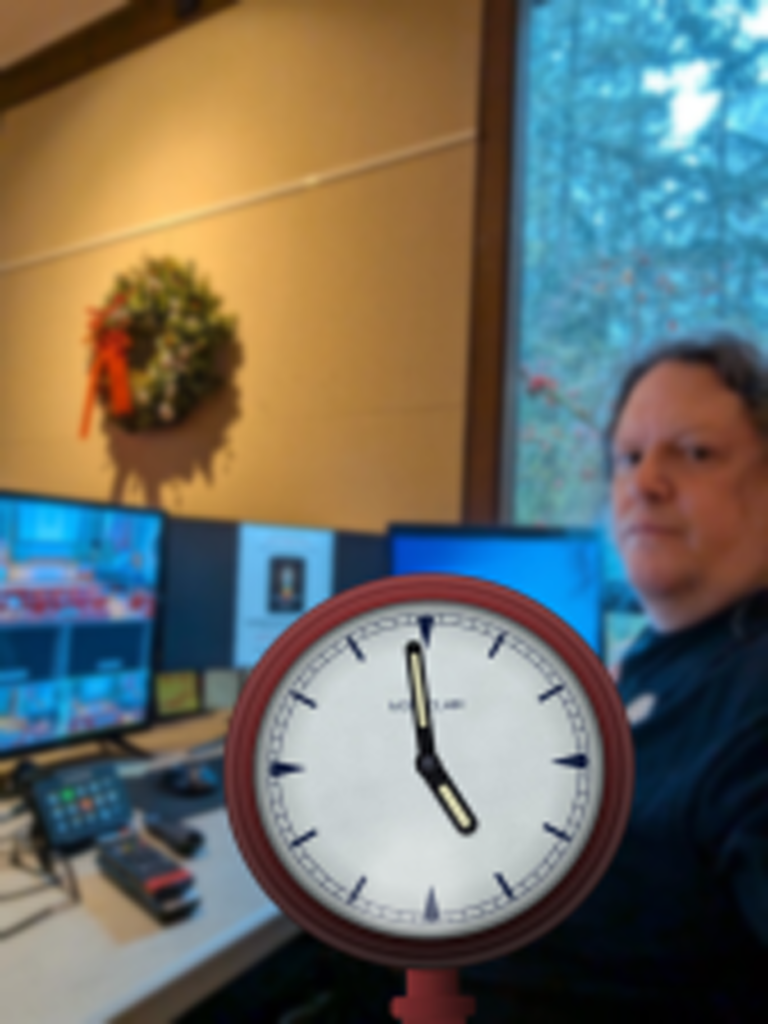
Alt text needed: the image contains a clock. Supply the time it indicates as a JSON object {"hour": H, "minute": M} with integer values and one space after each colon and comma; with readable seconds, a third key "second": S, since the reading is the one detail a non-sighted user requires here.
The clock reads {"hour": 4, "minute": 59}
